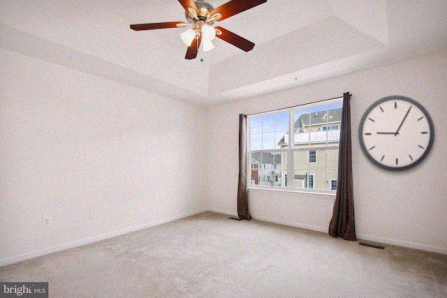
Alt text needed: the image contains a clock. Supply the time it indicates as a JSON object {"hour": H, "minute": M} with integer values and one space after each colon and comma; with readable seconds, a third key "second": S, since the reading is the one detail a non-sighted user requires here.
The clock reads {"hour": 9, "minute": 5}
